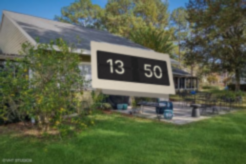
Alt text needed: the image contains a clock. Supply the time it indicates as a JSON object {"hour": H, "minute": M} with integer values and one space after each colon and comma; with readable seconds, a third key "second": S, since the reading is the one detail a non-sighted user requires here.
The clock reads {"hour": 13, "minute": 50}
